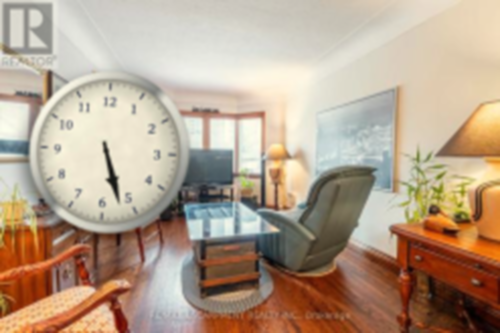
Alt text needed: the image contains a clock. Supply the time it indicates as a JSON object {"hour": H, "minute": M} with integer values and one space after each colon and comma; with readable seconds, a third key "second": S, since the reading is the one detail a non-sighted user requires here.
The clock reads {"hour": 5, "minute": 27}
